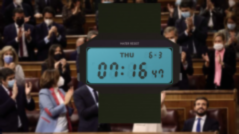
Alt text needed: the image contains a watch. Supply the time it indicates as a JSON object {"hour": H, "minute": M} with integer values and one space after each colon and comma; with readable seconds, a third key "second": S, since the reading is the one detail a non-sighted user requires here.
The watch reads {"hour": 7, "minute": 16, "second": 47}
